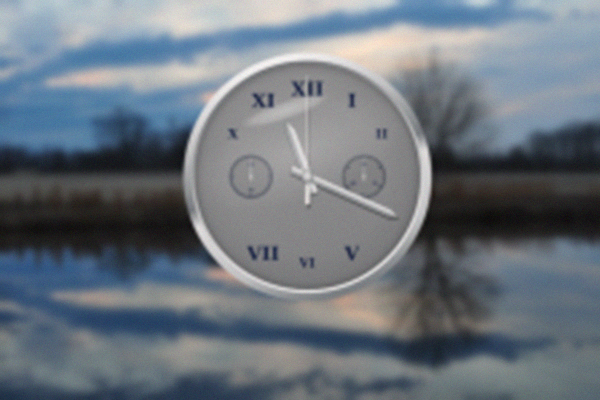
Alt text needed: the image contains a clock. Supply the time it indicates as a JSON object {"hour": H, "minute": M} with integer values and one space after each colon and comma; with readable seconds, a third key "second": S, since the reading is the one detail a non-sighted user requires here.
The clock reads {"hour": 11, "minute": 19}
